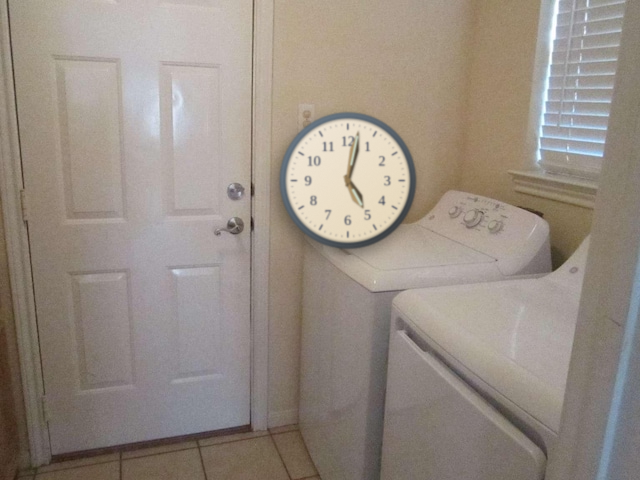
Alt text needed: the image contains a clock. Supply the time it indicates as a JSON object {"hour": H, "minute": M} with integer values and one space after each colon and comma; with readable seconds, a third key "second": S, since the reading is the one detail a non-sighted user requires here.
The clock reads {"hour": 5, "minute": 2}
